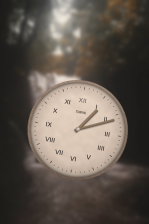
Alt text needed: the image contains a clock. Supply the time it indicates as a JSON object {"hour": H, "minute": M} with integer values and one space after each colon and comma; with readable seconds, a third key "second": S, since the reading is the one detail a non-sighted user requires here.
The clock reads {"hour": 1, "minute": 11}
